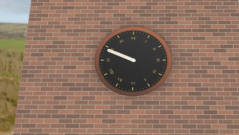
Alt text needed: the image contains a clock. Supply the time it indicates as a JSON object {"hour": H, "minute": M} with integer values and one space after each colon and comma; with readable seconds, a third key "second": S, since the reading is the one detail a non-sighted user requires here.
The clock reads {"hour": 9, "minute": 49}
